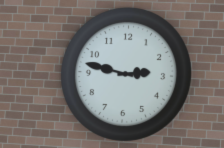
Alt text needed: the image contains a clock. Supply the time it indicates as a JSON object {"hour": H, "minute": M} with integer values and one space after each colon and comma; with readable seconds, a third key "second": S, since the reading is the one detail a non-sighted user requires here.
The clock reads {"hour": 2, "minute": 47}
